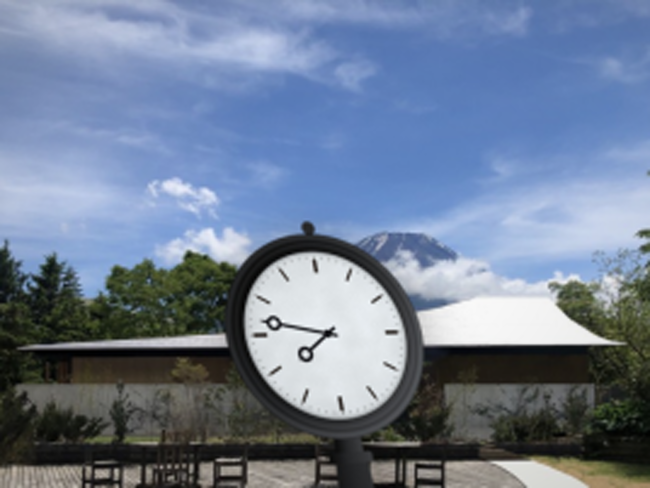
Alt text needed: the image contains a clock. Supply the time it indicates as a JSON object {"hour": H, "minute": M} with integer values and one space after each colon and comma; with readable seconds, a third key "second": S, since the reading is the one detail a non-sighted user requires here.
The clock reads {"hour": 7, "minute": 47}
